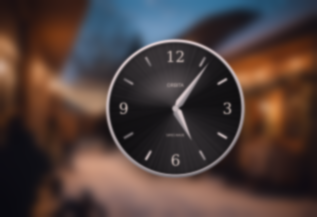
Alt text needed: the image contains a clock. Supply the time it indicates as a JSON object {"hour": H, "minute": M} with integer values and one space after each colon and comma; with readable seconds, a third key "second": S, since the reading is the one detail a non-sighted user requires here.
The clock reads {"hour": 5, "minute": 6}
